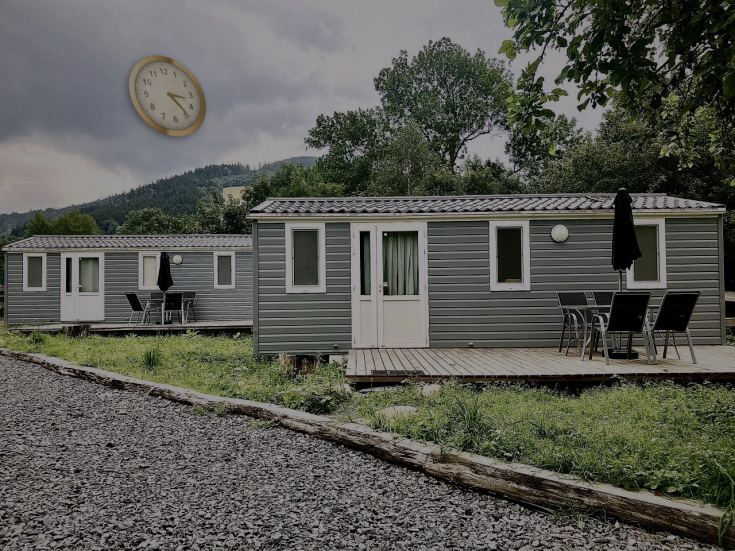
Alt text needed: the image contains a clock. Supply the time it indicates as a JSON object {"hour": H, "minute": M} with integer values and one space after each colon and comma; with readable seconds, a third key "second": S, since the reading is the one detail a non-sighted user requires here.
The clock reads {"hour": 3, "minute": 24}
